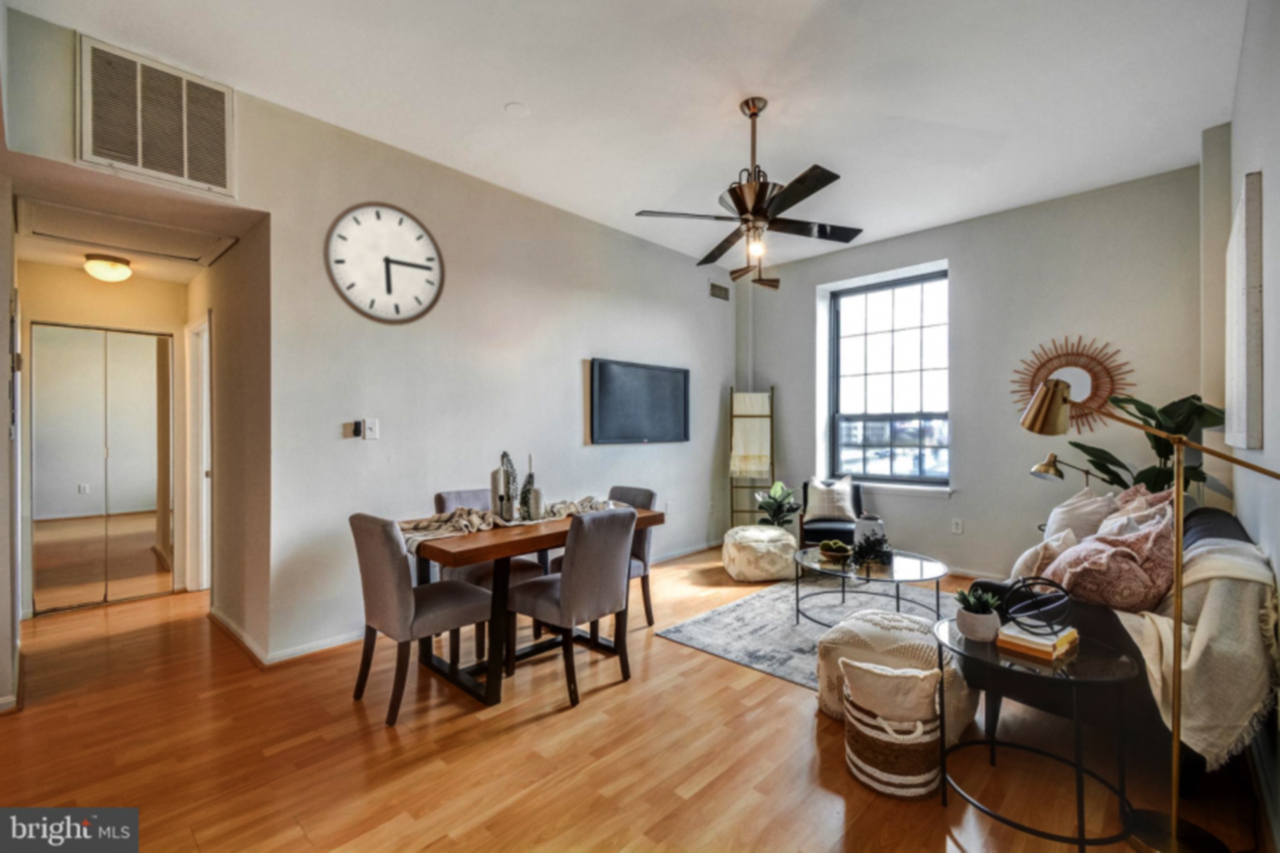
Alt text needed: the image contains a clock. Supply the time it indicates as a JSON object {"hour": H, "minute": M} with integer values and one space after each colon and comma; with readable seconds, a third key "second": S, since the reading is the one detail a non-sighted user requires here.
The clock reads {"hour": 6, "minute": 17}
